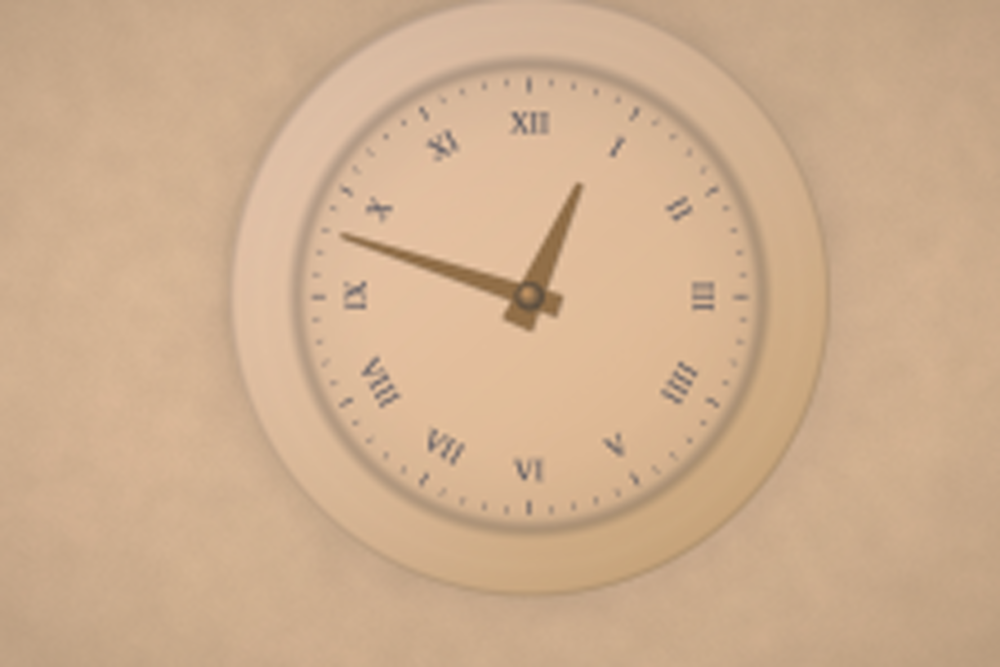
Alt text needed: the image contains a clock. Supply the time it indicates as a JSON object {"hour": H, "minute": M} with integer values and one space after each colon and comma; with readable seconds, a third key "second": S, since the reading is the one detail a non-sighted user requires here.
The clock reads {"hour": 12, "minute": 48}
